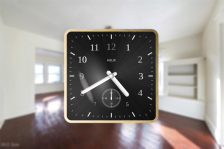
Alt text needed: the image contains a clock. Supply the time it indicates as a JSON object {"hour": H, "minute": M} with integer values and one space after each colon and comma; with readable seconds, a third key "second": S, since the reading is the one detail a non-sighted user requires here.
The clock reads {"hour": 4, "minute": 40}
